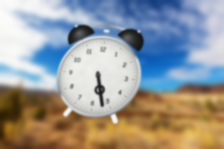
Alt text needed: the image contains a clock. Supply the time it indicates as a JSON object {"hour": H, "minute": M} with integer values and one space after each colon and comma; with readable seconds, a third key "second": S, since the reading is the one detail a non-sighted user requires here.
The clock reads {"hour": 5, "minute": 27}
